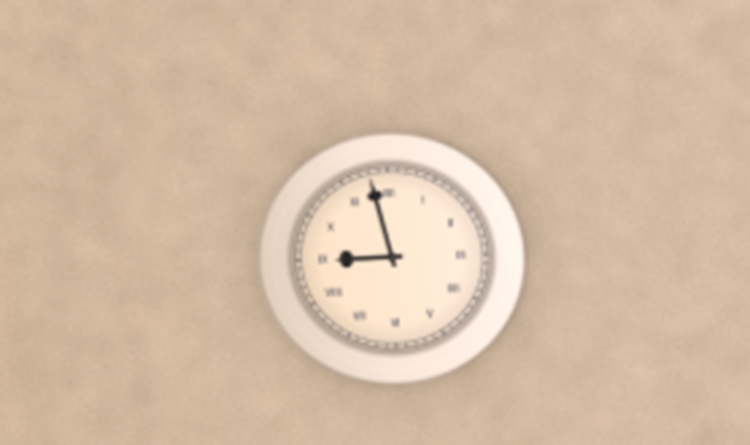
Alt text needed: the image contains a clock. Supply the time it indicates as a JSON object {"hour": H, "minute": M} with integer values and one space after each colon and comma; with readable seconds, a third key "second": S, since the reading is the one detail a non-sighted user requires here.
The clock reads {"hour": 8, "minute": 58}
